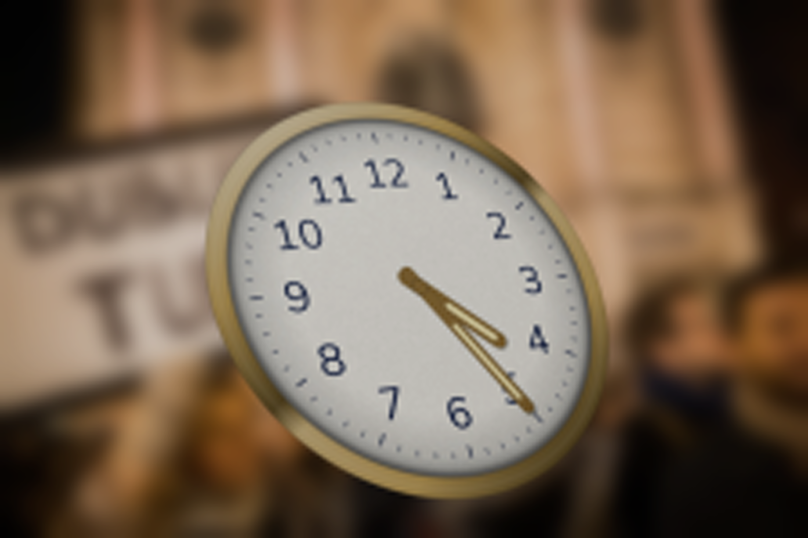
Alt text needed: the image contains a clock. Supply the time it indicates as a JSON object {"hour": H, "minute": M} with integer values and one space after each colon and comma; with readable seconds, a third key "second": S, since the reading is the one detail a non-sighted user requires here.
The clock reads {"hour": 4, "minute": 25}
